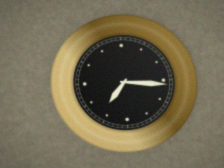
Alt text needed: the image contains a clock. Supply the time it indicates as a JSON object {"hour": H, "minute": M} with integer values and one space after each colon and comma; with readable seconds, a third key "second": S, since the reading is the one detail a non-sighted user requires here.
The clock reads {"hour": 7, "minute": 16}
